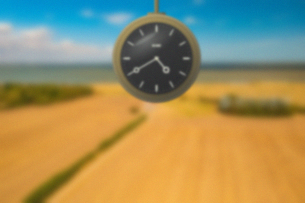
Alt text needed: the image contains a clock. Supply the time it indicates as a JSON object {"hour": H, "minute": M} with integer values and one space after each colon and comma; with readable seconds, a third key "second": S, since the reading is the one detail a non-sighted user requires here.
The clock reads {"hour": 4, "minute": 40}
